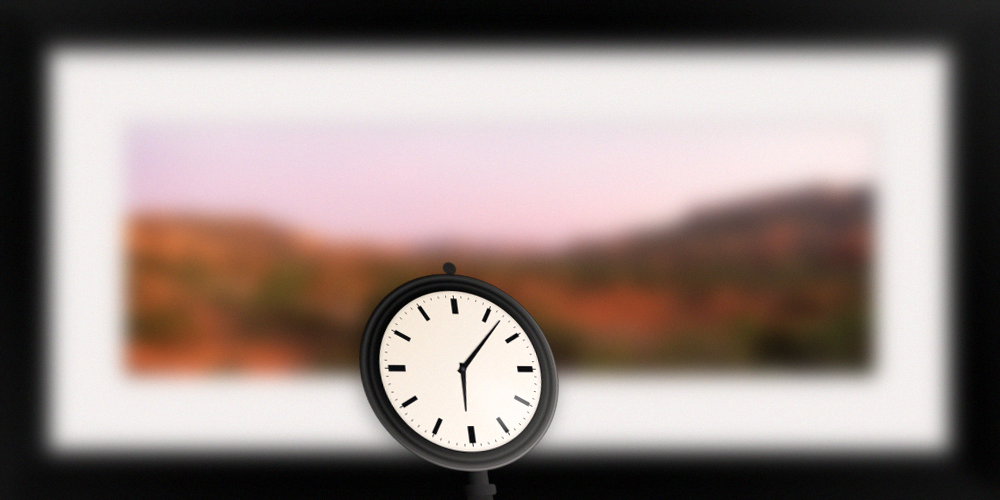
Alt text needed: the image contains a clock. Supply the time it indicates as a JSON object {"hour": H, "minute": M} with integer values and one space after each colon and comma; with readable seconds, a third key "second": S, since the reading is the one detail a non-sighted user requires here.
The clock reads {"hour": 6, "minute": 7}
